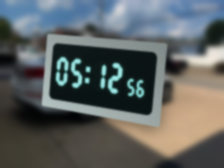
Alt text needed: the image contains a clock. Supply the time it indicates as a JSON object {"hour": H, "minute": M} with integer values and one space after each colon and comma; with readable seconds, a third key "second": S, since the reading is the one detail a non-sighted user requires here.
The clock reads {"hour": 5, "minute": 12, "second": 56}
